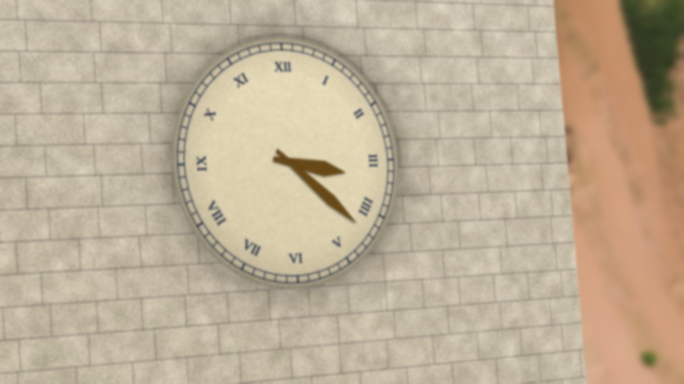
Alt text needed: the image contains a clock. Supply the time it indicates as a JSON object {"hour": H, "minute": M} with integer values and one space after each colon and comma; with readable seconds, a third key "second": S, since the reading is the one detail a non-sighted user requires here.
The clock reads {"hour": 3, "minute": 22}
